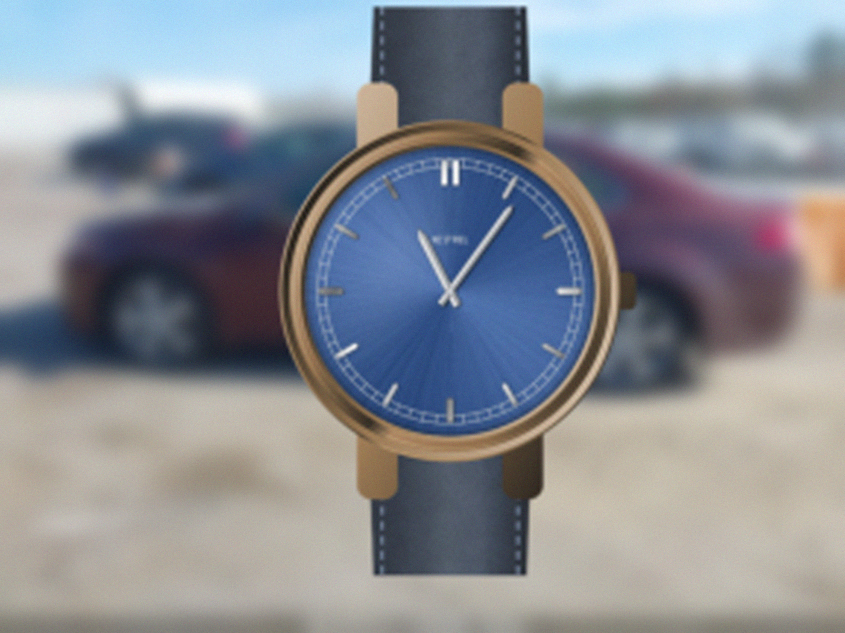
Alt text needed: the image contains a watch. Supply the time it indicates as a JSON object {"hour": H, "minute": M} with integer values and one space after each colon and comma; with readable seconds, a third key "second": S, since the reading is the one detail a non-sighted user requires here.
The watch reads {"hour": 11, "minute": 6}
